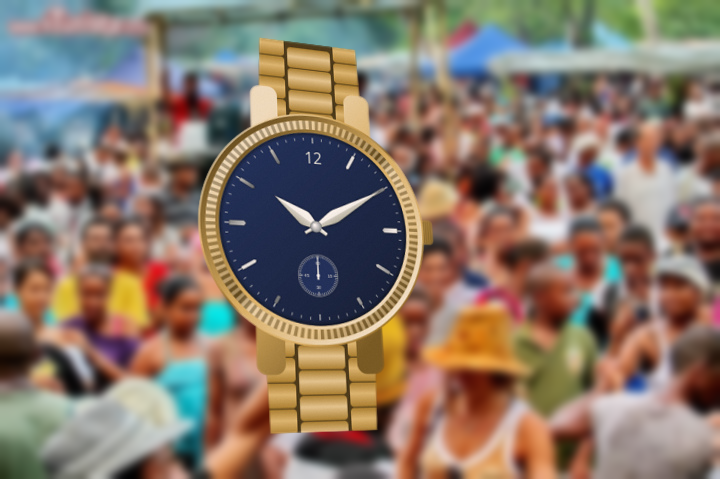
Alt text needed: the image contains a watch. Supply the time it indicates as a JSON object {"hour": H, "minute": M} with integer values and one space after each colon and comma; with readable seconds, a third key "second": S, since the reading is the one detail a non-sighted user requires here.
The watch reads {"hour": 10, "minute": 10}
